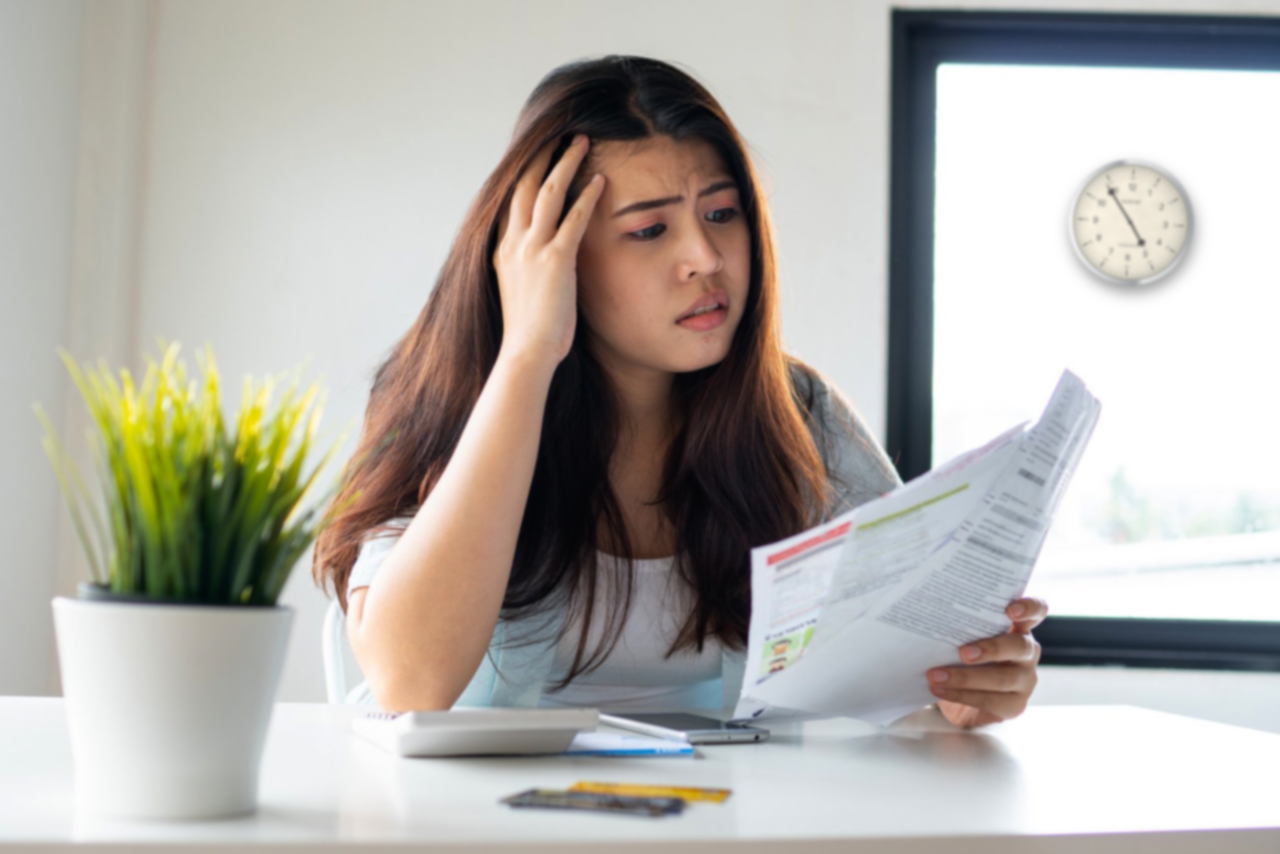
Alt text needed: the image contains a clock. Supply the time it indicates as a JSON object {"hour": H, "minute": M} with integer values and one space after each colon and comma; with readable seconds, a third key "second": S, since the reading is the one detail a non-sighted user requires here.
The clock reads {"hour": 4, "minute": 54}
